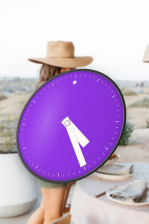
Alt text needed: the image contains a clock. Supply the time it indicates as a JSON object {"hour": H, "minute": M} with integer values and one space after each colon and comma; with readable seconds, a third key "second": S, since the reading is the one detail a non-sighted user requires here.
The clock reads {"hour": 4, "minute": 25}
